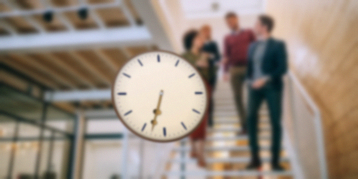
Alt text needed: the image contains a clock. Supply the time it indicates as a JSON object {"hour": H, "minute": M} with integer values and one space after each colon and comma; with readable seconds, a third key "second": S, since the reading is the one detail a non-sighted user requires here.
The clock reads {"hour": 6, "minute": 33}
